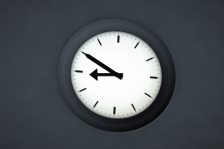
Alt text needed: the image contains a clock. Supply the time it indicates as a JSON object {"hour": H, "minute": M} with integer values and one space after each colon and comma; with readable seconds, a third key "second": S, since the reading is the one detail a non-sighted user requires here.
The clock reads {"hour": 8, "minute": 50}
